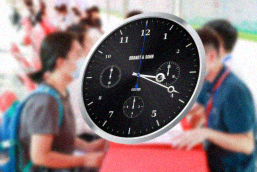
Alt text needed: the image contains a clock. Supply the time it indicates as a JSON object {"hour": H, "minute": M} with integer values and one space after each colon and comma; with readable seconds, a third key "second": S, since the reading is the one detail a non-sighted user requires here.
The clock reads {"hour": 3, "minute": 19}
